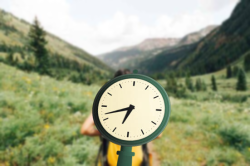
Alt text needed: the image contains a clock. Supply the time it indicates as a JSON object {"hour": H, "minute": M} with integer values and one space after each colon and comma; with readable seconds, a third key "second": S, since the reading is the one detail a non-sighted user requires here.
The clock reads {"hour": 6, "minute": 42}
